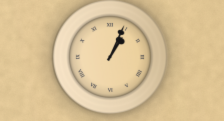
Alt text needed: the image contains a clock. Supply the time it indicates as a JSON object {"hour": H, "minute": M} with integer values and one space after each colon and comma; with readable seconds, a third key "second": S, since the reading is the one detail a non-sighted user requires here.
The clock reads {"hour": 1, "minute": 4}
